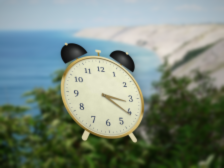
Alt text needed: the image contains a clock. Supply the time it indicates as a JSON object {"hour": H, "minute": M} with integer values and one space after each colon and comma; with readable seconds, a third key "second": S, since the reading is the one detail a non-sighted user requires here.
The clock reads {"hour": 3, "minute": 21}
